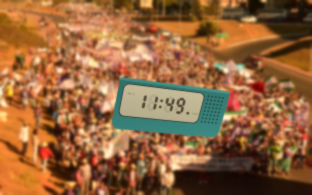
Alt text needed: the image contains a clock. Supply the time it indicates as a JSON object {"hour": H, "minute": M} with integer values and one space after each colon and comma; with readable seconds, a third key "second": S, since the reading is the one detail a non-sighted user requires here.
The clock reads {"hour": 11, "minute": 49}
